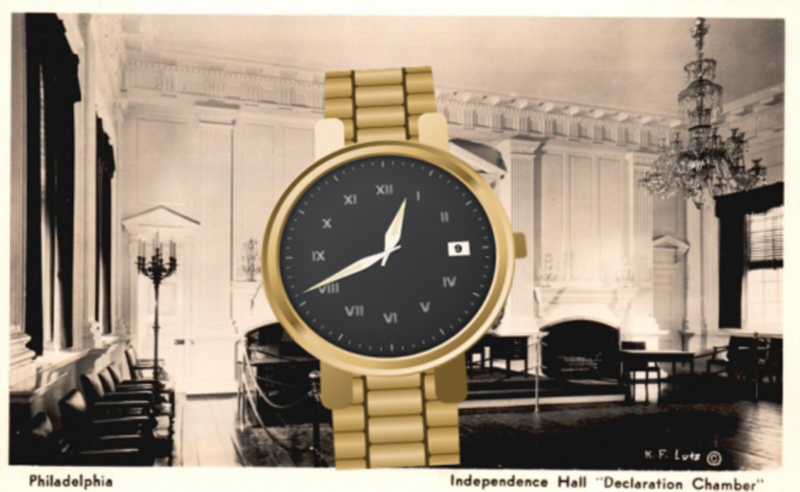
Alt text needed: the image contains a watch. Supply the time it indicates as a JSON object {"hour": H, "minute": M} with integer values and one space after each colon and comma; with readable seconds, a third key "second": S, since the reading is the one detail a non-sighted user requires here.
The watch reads {"hour": 12, "minute": 41}
